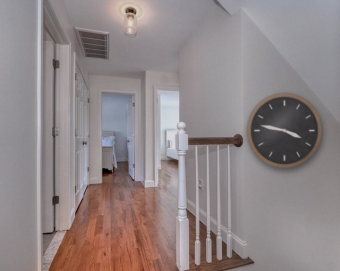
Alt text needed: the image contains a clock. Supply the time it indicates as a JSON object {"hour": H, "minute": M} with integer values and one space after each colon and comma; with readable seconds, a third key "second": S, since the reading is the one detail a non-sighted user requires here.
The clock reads {"hour": 3, "minute": 47}
